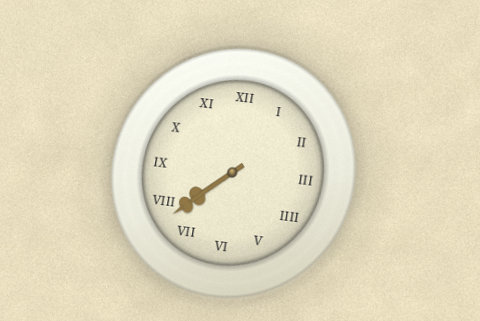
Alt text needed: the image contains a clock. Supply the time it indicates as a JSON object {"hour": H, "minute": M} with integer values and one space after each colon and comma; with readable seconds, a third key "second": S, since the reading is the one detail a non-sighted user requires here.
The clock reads {"hour": 7, "minute": 38}
